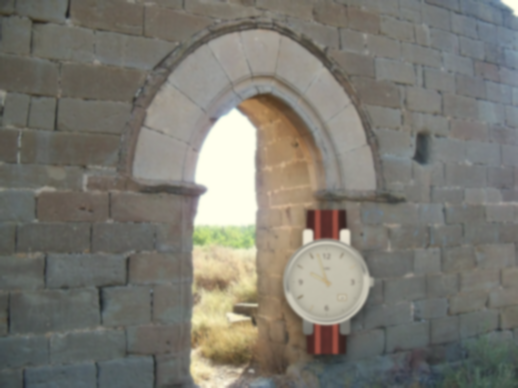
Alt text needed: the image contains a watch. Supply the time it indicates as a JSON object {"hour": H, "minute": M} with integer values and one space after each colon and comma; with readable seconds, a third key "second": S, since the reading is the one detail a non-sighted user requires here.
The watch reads {"hour": 9, "minute": 57}
